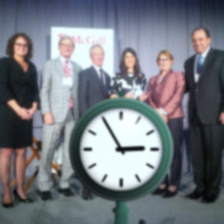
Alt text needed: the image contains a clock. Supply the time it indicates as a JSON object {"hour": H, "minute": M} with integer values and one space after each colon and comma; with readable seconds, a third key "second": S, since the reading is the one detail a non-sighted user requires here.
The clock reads {"hour": 2, "minute": 55}
